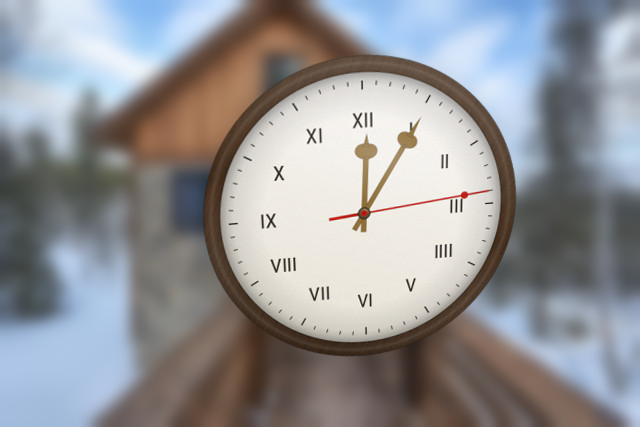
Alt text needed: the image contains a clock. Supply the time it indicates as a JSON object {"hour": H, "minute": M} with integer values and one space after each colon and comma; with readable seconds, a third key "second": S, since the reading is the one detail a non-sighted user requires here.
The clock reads {"hour": 12, "minute": 5, "second": 14}
